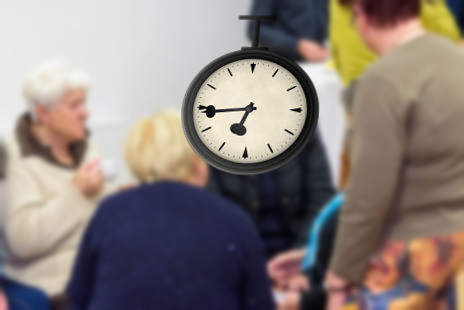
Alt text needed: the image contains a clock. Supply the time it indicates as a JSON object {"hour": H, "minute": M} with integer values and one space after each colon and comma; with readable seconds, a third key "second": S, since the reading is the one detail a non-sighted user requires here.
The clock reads {"hour": 6, "minute": 44}
